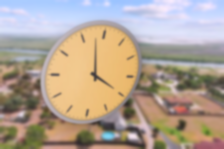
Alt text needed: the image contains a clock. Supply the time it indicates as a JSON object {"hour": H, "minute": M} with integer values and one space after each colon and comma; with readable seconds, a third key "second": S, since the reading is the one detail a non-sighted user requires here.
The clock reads {"hour": 3, "minute": 58}
